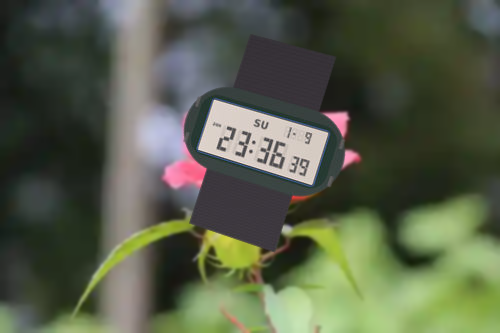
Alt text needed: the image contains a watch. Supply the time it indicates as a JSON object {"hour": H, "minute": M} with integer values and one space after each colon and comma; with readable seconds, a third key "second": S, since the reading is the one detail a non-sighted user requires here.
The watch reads {"hour": 23, "minute": 36, "second": 39}
